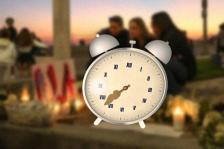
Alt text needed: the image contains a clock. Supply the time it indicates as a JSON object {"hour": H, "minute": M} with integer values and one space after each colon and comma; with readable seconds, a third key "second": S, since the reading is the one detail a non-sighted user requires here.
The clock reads {"hour": 7, "minute": 37}
